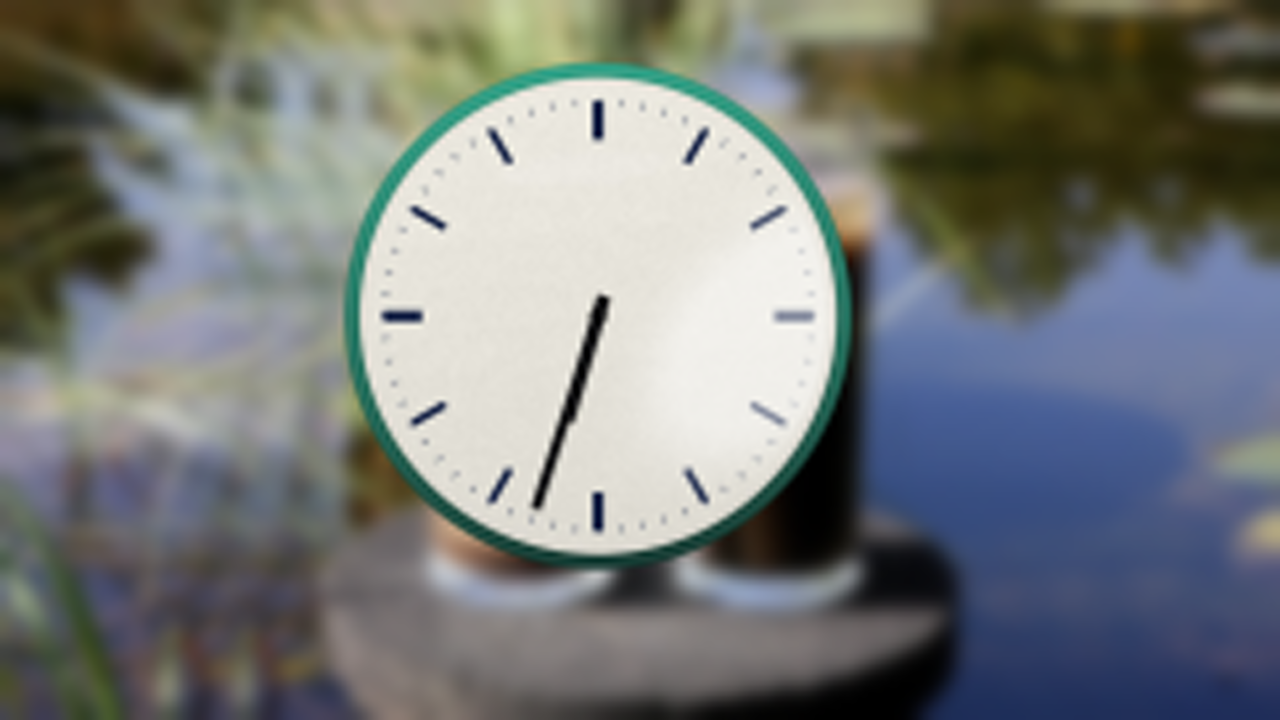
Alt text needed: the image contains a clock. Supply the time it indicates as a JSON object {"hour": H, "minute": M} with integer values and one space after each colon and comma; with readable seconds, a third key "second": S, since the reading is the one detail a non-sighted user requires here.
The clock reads {"hour": 6, "minute": 33}
